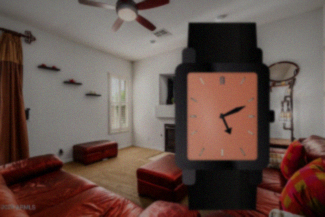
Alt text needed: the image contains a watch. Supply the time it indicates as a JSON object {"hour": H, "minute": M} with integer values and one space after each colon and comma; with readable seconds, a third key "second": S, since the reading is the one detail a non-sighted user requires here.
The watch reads {"hour": 5, "minute": 11}
